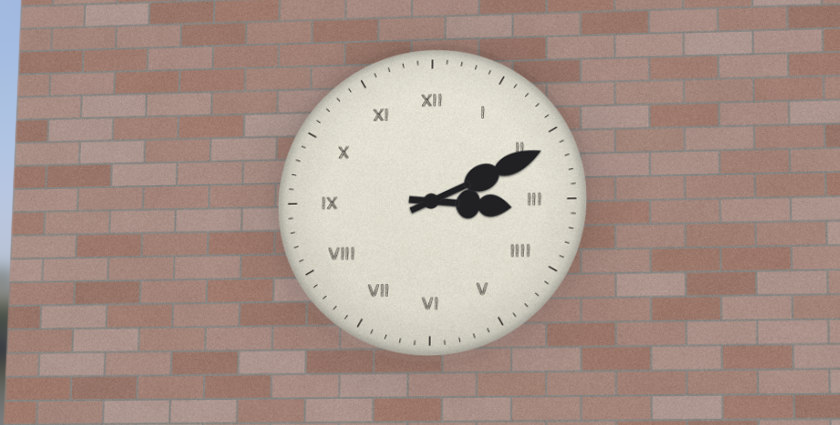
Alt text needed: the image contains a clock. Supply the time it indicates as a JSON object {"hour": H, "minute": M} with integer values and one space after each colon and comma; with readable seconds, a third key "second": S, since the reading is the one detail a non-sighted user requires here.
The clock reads {"hour": 3, "minute": 11}
